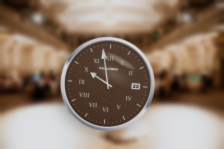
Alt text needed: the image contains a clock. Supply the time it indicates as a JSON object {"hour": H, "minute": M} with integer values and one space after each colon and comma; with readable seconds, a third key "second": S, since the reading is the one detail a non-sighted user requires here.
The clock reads {"hour": 9, "minute": 58}
